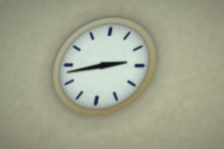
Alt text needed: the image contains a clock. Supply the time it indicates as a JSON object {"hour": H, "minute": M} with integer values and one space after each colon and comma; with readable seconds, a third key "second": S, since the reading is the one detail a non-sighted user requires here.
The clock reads {"hour": 2, "minute": 43}
